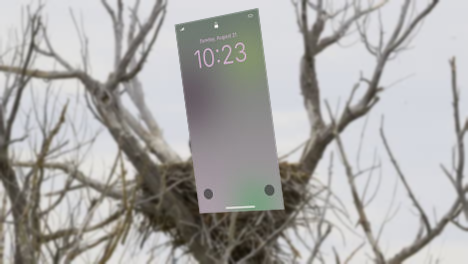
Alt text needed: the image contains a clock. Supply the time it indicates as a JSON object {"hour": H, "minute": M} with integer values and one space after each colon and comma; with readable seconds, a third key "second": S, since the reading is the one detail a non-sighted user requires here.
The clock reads {"hour": 10, "minute": 23}
